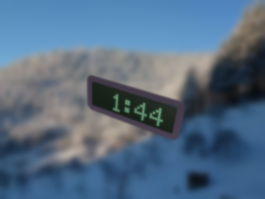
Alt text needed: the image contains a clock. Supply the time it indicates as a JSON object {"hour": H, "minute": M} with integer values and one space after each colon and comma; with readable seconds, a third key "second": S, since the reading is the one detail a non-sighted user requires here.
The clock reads {"hour": 1, "minute": 44}
